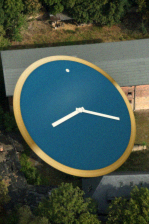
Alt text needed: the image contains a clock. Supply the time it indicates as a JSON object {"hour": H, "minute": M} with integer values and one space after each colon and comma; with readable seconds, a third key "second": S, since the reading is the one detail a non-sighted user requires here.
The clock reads {"hour": 8, "minute": 18}
